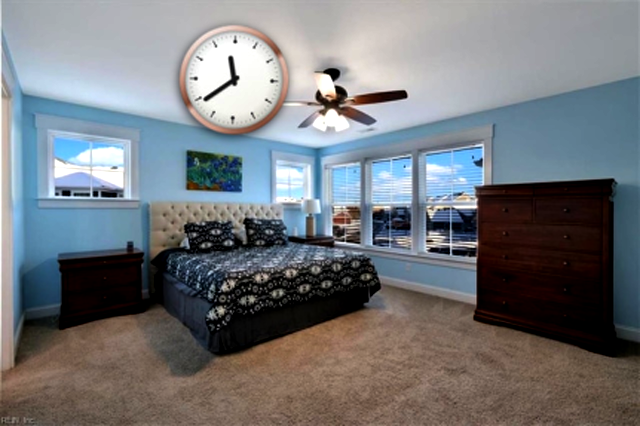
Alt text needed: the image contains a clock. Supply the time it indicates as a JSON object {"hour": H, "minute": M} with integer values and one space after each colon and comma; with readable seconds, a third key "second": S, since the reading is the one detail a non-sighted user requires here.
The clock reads {"hour": 11, "minute": 39}
